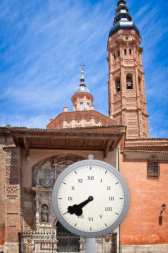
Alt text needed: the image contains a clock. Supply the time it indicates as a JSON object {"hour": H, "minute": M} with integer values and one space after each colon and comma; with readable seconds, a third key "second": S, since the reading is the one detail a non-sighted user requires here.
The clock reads {"hour": 7, "minute": 40}
